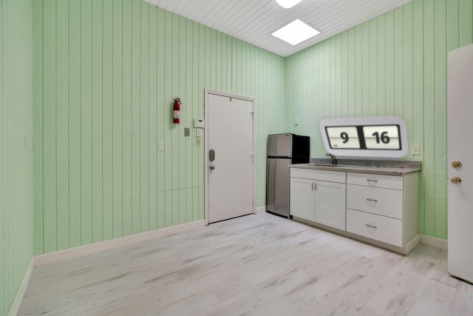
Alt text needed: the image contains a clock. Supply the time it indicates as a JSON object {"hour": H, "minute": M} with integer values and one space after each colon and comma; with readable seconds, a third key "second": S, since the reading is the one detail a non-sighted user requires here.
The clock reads {"hour": 9, "minute": 16}
